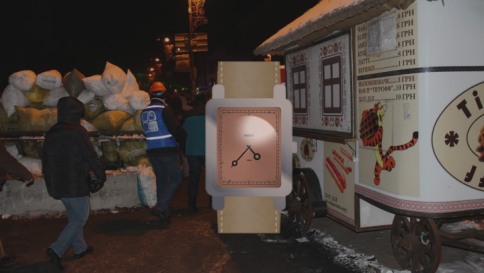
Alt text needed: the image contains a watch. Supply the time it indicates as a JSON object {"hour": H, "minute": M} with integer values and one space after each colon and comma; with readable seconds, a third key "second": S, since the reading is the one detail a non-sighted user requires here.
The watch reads {"hour": 4, "minute": 37}
